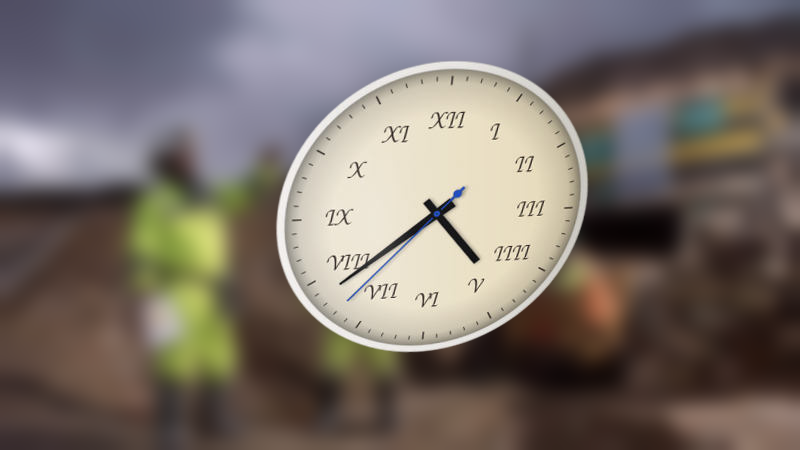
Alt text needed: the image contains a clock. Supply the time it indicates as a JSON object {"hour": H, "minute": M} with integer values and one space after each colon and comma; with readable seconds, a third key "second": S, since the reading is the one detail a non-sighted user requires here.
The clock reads {"hour": 4, "minute": 38, "second": 37}
